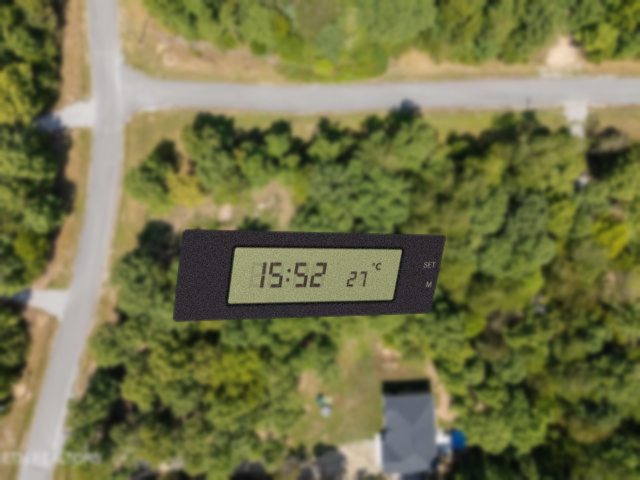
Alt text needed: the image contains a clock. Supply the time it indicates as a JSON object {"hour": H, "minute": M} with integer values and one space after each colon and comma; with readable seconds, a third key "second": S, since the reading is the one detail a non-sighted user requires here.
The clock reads {"hour": 15, "minute": 52}
